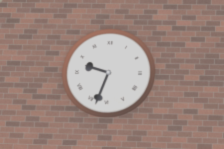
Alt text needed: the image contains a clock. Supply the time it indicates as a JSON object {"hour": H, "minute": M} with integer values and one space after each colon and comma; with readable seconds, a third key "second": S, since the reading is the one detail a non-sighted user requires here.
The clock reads {"hour": 9, "minute": 33}
